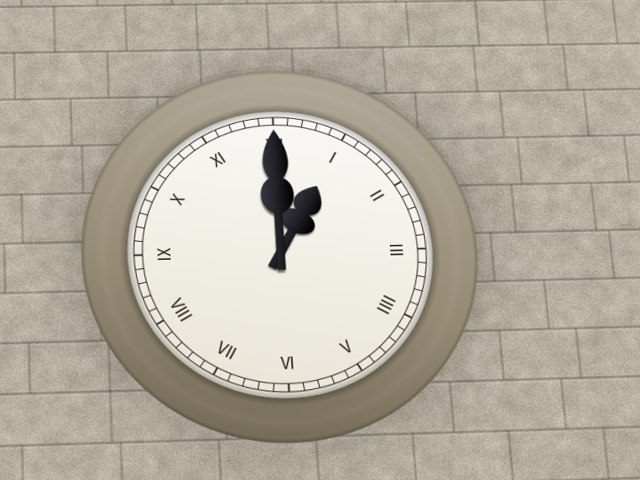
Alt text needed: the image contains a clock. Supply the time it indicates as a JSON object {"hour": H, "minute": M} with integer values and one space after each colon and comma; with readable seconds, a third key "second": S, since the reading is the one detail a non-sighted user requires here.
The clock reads {"hour": 1, "minute": 0}
